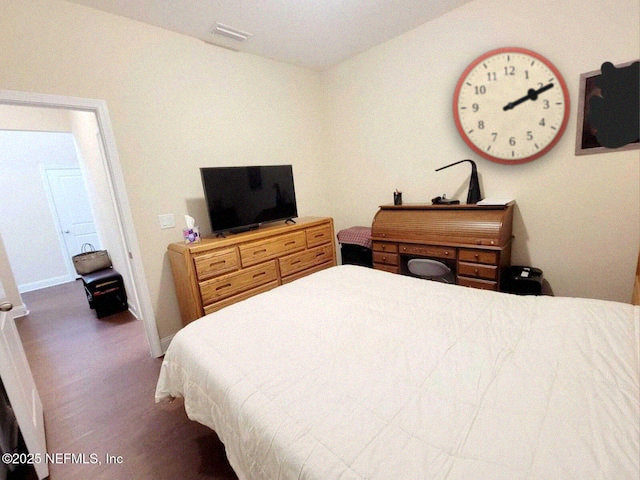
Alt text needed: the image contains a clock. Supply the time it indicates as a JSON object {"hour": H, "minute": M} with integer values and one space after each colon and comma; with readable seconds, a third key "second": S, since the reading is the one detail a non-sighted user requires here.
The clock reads {"hour": 2, "minute": 11}
